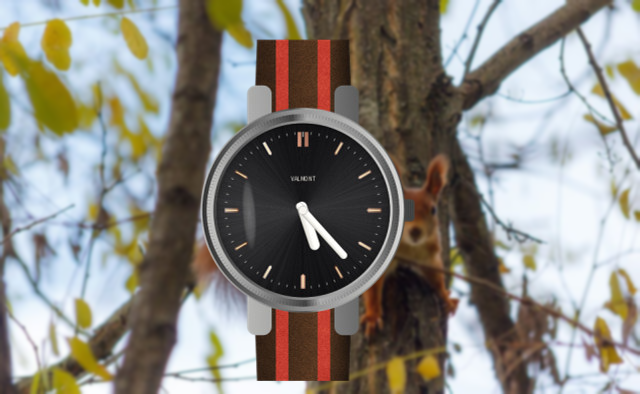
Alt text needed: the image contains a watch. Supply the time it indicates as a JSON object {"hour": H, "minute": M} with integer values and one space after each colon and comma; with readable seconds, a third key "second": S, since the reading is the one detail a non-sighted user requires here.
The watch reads {"hour": 5, "minute": 23}
